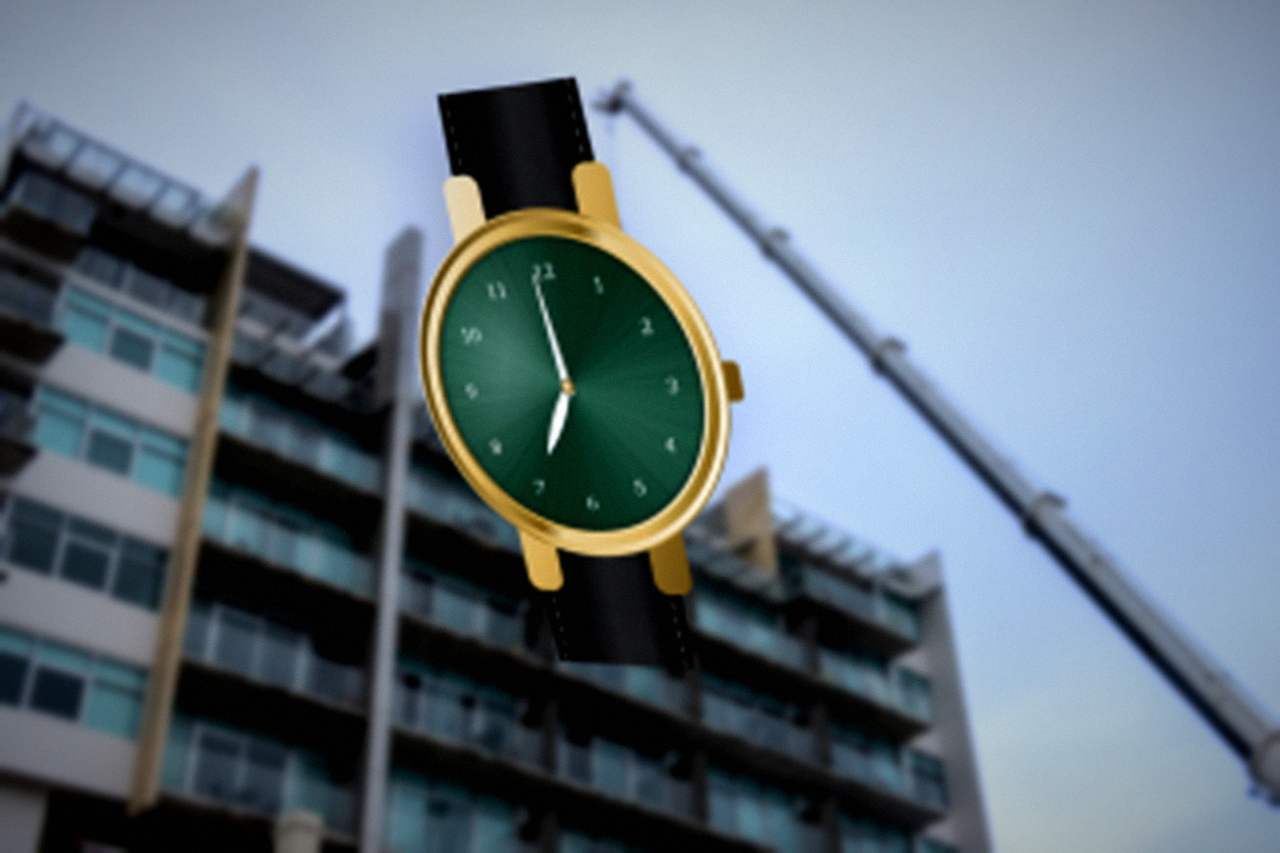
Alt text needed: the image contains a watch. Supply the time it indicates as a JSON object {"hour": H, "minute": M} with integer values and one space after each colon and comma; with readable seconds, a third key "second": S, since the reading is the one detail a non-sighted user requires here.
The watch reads {"hour": 6, "minute": 59}
